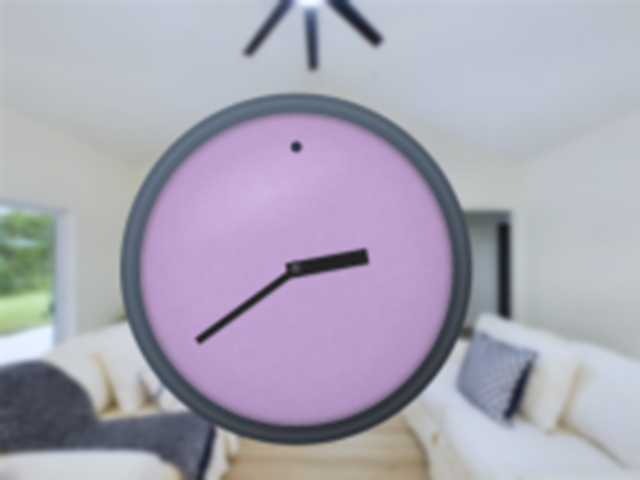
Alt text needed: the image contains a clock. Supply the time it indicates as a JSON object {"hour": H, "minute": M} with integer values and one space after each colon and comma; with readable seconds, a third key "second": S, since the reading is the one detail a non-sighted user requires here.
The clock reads {"hour": 2, "minute": 39}
